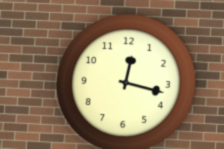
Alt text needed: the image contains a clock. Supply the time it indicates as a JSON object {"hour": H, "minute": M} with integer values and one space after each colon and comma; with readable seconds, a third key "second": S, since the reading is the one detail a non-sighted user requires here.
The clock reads {"hour": 12, "minute": 17}
